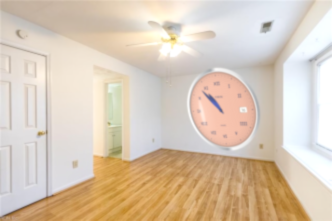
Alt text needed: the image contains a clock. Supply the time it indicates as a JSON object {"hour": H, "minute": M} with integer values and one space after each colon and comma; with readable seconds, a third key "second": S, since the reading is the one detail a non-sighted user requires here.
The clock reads {"hour": 10, "minute": 53}
